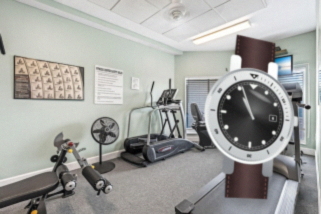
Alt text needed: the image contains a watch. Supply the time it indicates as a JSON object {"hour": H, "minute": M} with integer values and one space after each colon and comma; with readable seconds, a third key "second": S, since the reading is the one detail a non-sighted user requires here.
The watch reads {"hour": 10, "minute": 56}
